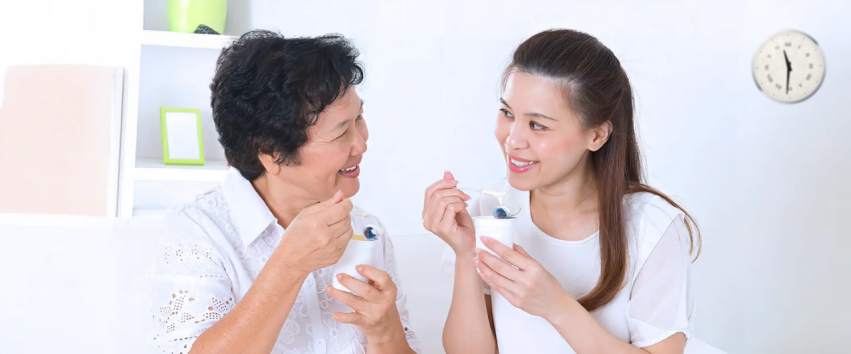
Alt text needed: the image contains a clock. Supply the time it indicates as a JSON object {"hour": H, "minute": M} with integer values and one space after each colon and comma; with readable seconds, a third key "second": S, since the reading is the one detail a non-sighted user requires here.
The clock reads {"hour": 11, "minute": 31}
